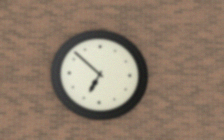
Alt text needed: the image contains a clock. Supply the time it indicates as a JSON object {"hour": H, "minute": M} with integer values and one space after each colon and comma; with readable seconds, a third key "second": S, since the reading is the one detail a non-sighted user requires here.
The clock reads {"hour": 6, "minute": 52}
